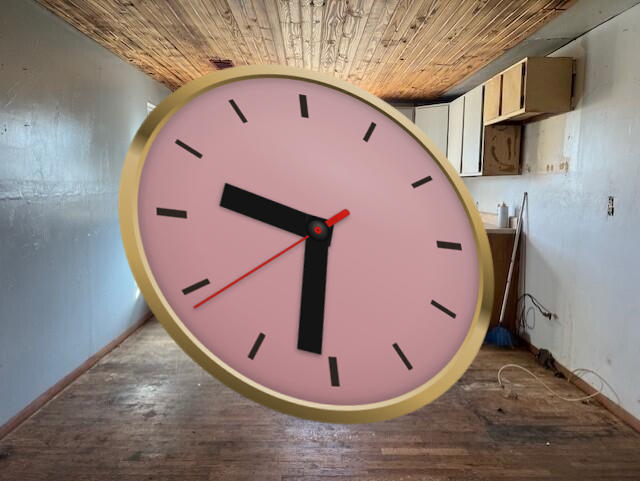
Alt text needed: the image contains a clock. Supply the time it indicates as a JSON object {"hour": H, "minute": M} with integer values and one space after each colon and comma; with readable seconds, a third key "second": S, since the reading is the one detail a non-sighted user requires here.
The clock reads {"hour": 9, "minute": 31, "second": 39}
